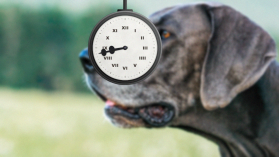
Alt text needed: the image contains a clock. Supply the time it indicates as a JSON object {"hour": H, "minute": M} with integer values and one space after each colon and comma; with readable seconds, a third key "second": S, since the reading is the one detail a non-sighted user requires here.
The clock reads {"hour": 8, "minute": 43}
